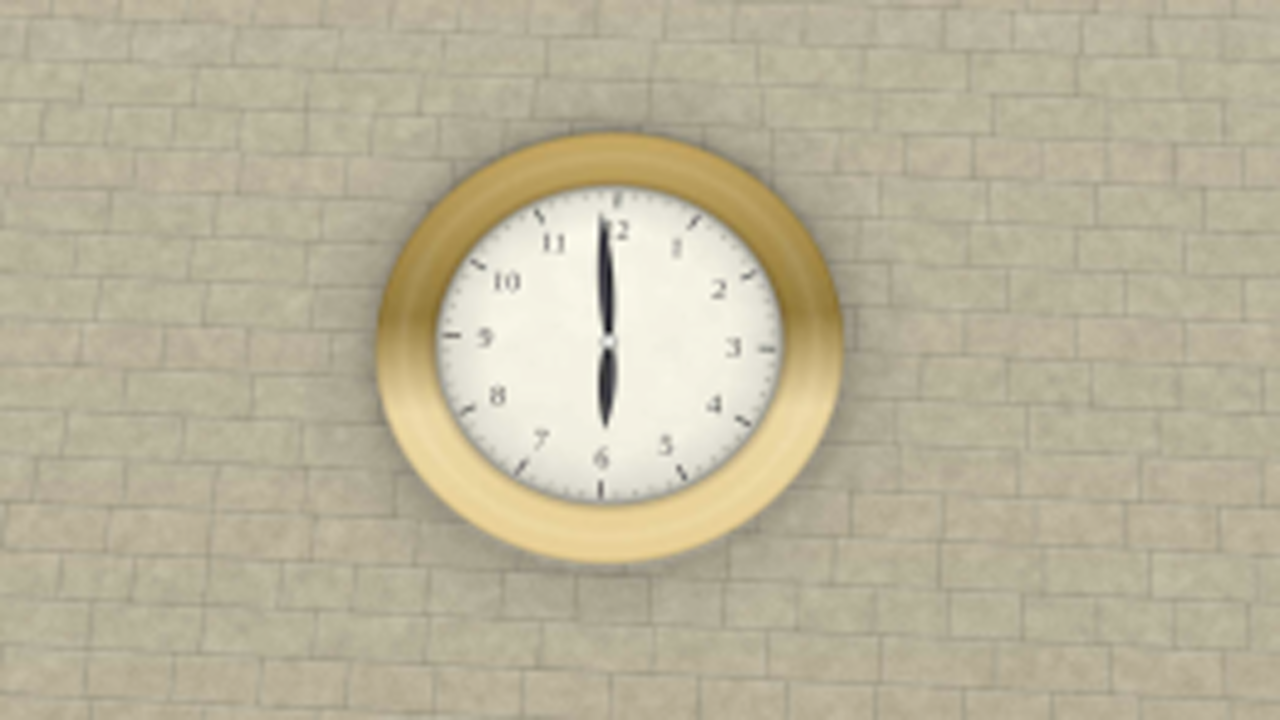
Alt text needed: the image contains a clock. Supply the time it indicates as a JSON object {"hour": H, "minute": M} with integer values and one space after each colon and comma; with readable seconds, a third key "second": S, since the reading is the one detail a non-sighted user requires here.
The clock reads {"hour": 5, "minute": 59}
